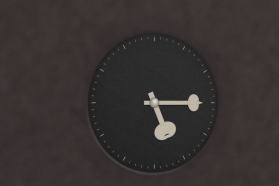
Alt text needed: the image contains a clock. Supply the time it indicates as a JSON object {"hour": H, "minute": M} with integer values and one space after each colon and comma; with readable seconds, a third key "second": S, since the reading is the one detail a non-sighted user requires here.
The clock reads {"hour": 5, "minute": 15}
